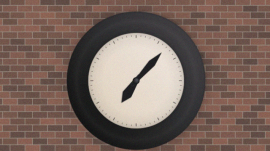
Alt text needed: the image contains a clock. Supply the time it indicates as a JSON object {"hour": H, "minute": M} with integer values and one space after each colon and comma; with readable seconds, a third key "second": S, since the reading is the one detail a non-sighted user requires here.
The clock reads {"hour": 7, "minute": 7}
